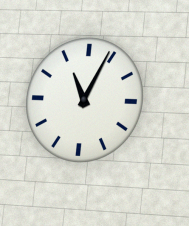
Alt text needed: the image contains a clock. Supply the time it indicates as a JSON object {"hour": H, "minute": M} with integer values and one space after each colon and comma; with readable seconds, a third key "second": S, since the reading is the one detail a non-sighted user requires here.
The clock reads {"hour": 11, "minute": 4}
